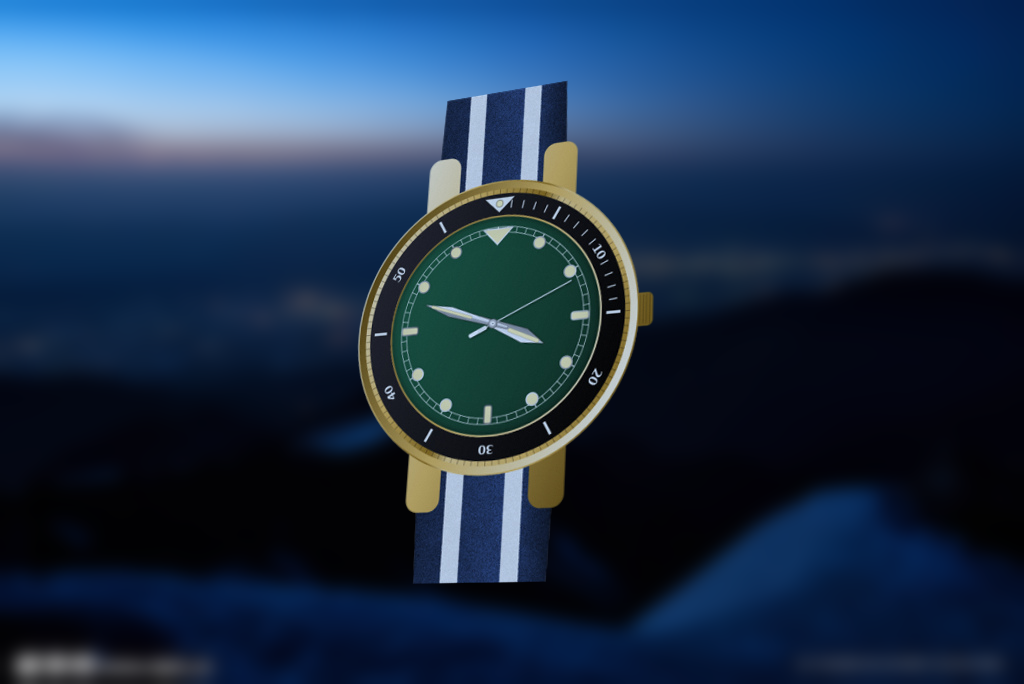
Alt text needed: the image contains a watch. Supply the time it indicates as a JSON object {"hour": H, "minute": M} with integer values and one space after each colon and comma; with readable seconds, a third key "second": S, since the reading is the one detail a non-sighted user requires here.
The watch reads {"hour": 3, "minute": 48, "second": 11}
